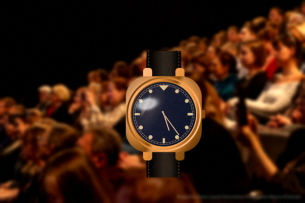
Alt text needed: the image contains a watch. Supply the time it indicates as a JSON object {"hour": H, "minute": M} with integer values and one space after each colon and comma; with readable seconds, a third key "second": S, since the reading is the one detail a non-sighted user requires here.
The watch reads {"hour": 5, "minute": 24}
